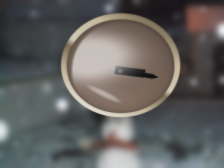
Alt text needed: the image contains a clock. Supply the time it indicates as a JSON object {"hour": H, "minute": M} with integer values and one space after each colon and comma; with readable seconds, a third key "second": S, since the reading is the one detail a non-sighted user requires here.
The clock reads {"hour": 3, "minute": 17}
